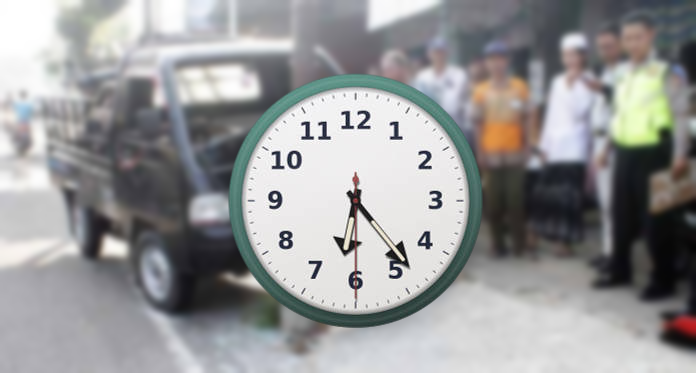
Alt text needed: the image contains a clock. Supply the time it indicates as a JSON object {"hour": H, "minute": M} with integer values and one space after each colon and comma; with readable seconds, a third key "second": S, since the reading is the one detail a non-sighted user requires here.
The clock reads {"hour": 6, "minute": 23, "second": 30}
